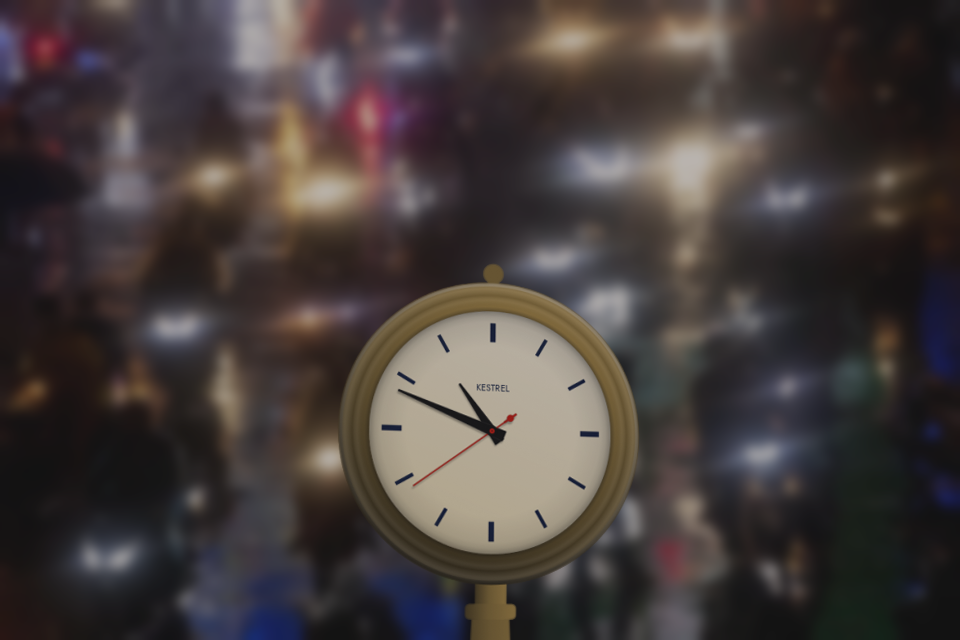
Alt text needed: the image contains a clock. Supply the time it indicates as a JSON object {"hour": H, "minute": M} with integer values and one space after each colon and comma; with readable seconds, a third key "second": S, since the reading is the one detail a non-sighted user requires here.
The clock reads {"hour": 10, "minute": 48, "second": 39}
